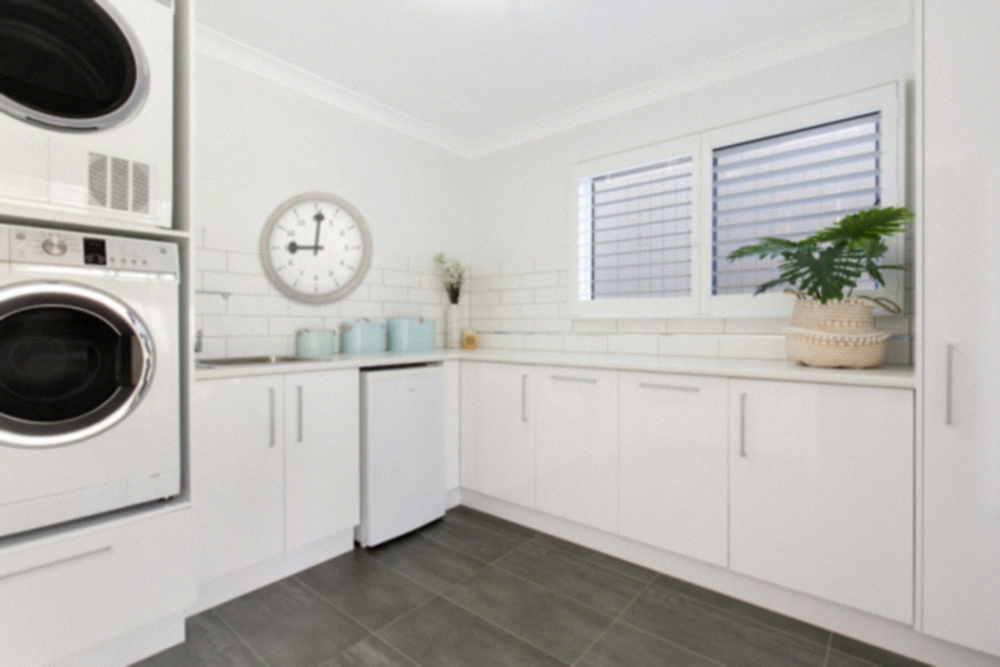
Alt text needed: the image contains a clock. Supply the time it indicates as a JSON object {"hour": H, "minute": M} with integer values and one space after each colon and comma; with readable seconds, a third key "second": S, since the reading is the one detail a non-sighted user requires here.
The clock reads {"hour": 9, "minute": 1}
